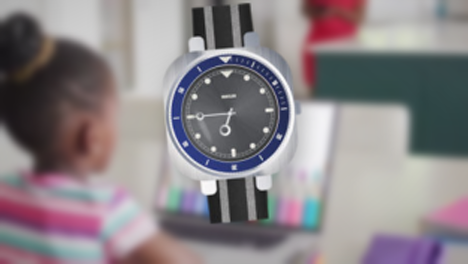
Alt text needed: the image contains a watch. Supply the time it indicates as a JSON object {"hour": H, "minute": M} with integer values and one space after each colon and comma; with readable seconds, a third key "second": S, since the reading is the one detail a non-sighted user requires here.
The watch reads {"hour": 6, "minute": 45}
